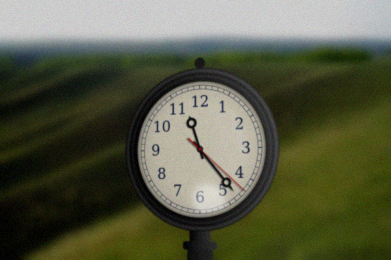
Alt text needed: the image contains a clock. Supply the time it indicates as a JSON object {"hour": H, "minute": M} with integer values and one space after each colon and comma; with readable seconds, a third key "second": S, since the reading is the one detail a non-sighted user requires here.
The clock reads {"hour": 11, "minute": 23, "second": 22}
